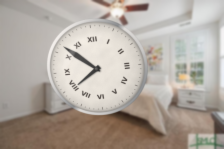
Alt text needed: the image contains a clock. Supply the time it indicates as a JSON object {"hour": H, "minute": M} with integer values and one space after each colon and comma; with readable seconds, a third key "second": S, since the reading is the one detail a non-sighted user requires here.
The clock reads {"hour": 7, "minute": 52}
